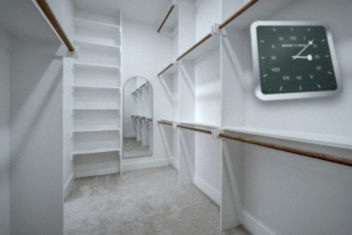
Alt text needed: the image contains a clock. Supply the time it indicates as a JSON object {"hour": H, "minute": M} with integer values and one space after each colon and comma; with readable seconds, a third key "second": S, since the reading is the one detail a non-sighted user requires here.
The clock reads {"hour": 3, "minute": 8}
